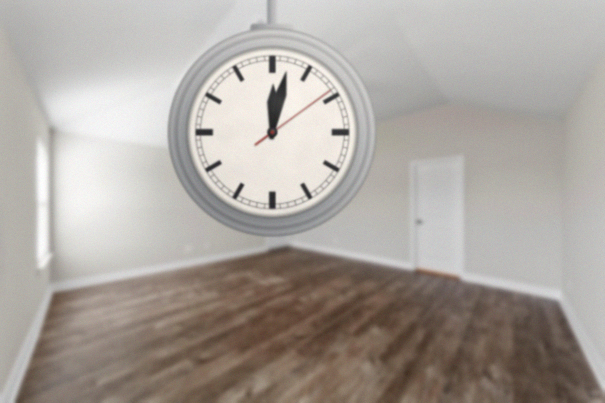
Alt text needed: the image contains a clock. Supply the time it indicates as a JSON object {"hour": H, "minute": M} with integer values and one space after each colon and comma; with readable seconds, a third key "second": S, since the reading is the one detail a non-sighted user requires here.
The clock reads {"hour": 12, "minute": 2, "second": 9}
